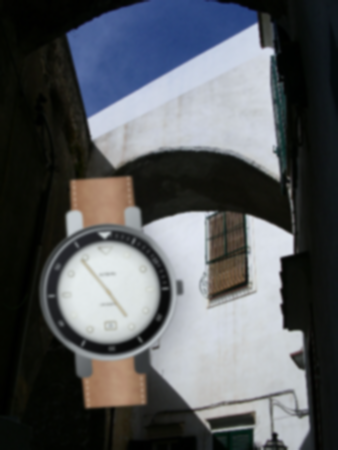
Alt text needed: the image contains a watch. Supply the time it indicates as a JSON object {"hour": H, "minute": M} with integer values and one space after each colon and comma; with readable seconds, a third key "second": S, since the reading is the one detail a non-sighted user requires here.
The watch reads {"hour": 4, "minute": 54}
